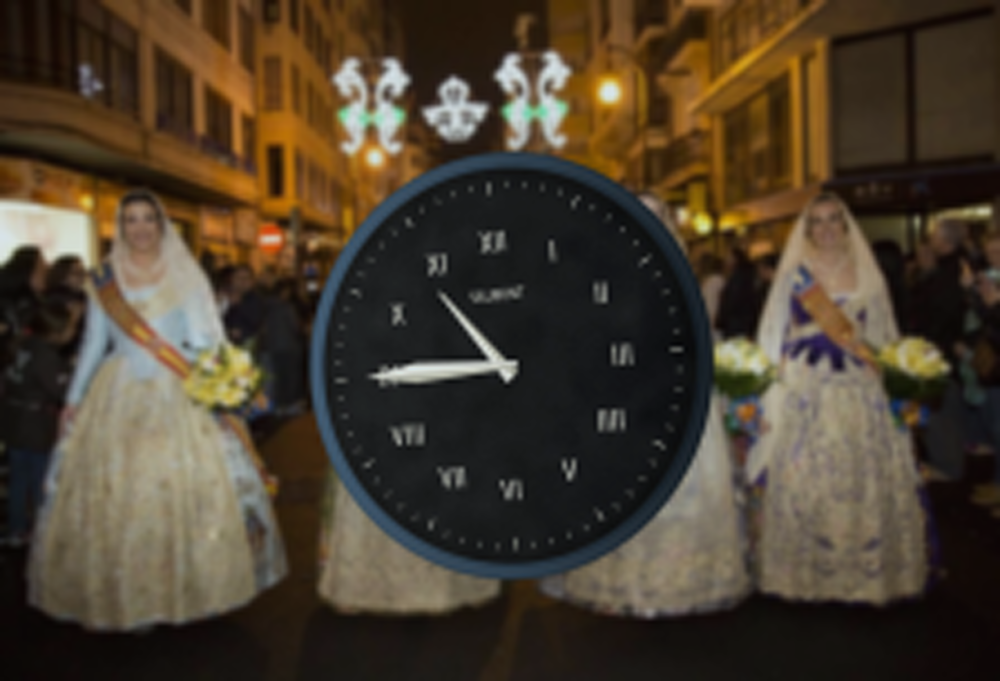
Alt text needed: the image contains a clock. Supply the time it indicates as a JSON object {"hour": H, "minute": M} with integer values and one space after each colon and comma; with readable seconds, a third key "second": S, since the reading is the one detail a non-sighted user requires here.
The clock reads {"hour": 10, "minute": 45}
